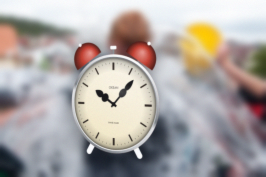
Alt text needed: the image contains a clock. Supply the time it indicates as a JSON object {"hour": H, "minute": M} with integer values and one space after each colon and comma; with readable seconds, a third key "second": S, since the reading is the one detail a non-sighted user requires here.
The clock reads {"hour": 10, "minute": 7}
